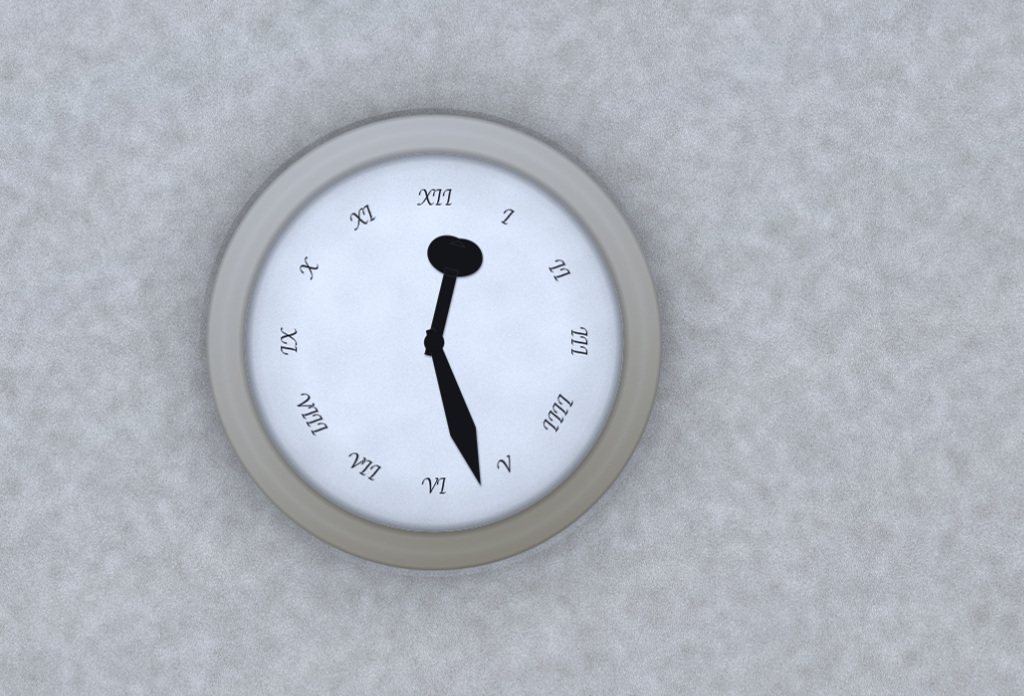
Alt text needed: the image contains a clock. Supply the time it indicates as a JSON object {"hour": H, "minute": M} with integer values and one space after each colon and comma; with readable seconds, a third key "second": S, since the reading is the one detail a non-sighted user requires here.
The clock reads {"hour": 12, "minute": 27}
